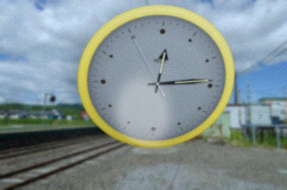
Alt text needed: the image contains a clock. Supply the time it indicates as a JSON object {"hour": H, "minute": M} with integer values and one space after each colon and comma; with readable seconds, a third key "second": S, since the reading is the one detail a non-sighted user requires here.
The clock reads {"hour": 12, "minute": 13, "second": 55}
